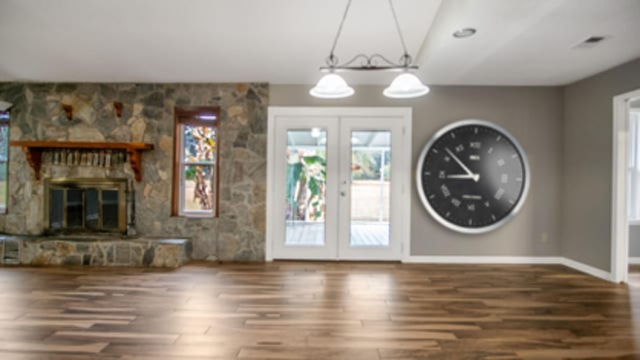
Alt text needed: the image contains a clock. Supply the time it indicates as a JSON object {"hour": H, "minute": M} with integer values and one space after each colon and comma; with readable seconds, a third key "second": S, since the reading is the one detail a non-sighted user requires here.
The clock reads {"hour": 8, "minute": 52}
